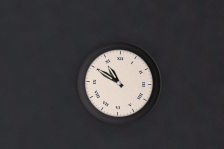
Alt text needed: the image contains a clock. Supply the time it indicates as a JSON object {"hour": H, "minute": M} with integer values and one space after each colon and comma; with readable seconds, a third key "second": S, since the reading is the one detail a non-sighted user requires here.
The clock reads {"hour": 10, "minute": 50}
